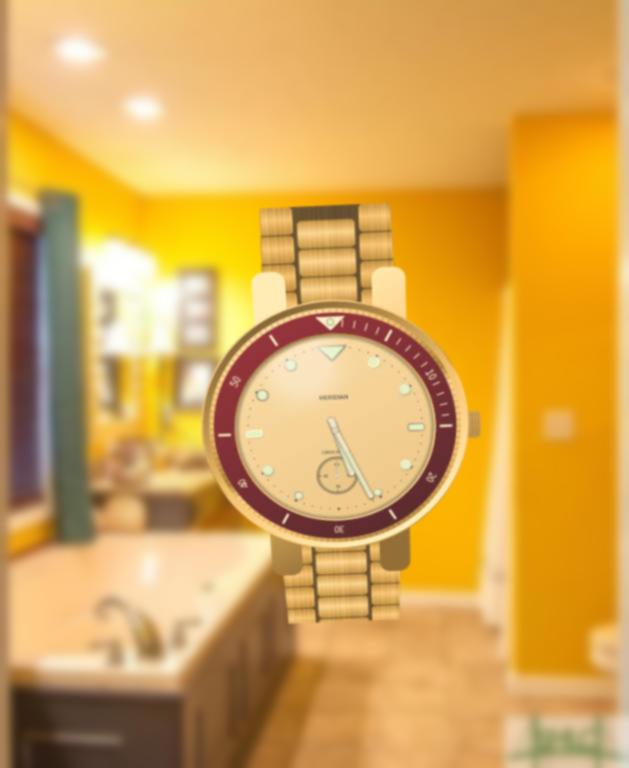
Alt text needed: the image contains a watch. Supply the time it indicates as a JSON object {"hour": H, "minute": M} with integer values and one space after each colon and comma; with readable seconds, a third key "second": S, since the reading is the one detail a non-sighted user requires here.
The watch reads {"hour": 5, "minute": 26}
